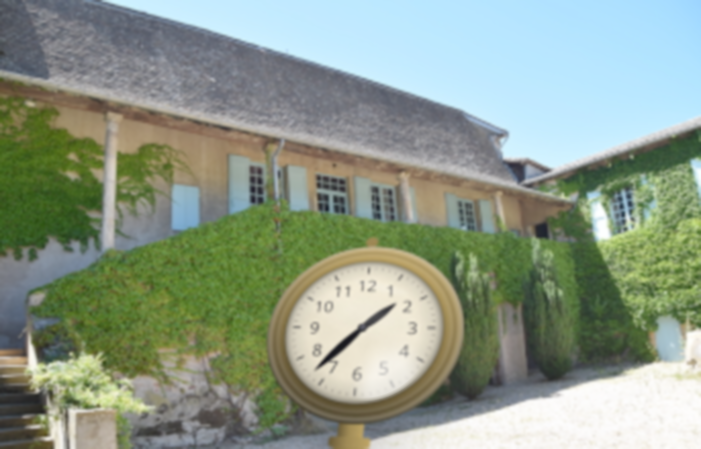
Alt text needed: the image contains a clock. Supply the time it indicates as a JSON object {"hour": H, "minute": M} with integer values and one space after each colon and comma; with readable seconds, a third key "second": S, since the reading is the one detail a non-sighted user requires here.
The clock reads {"hour": 1, "minute": 37}
